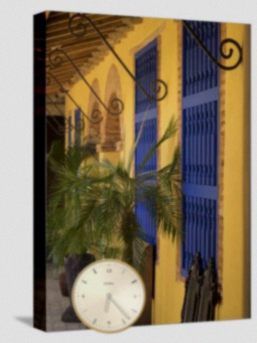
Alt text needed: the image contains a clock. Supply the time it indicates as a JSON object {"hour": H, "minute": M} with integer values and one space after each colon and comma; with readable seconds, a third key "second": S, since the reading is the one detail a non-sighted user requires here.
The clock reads {"hour": 6, "minute": 23}
